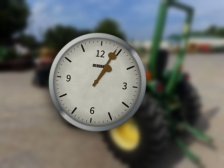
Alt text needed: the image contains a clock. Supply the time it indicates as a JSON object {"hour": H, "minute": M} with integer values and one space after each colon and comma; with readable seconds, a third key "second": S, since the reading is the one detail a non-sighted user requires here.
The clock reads {"hour": 1, "minute": 4}
